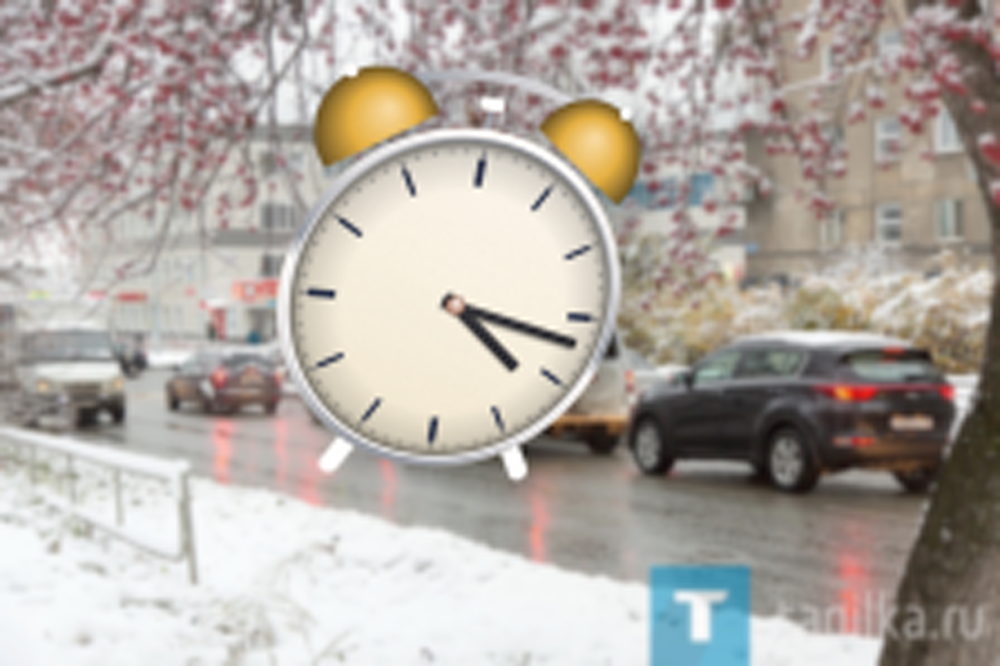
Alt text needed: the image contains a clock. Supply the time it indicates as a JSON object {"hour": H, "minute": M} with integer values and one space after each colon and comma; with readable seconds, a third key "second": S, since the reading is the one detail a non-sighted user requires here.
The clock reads {"hour": 4, "minute": 17}
